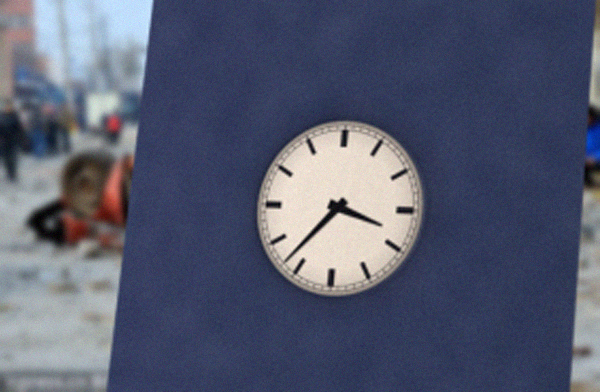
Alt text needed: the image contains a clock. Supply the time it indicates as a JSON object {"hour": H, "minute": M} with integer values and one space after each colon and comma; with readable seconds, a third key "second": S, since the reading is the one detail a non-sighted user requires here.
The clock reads {"hour": 3, "minute": 37}
